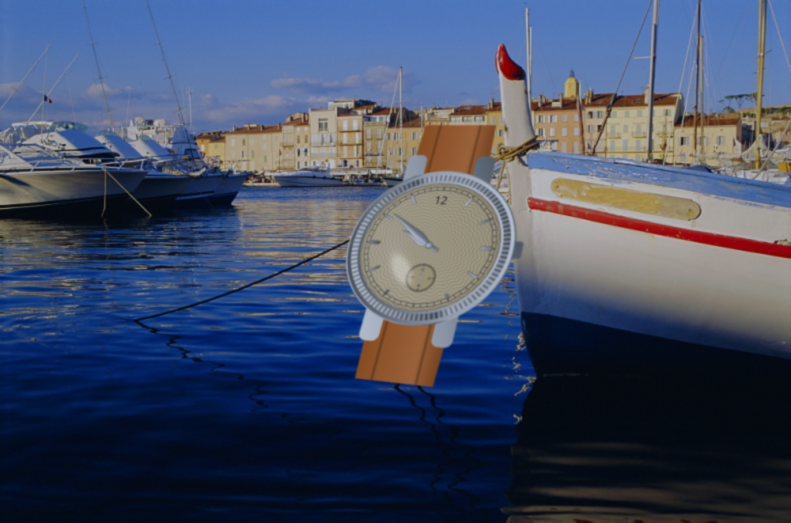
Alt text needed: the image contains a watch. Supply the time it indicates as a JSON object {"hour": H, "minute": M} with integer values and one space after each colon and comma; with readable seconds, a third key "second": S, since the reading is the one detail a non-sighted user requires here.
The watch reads {"hour": 9, "minute": 51}
